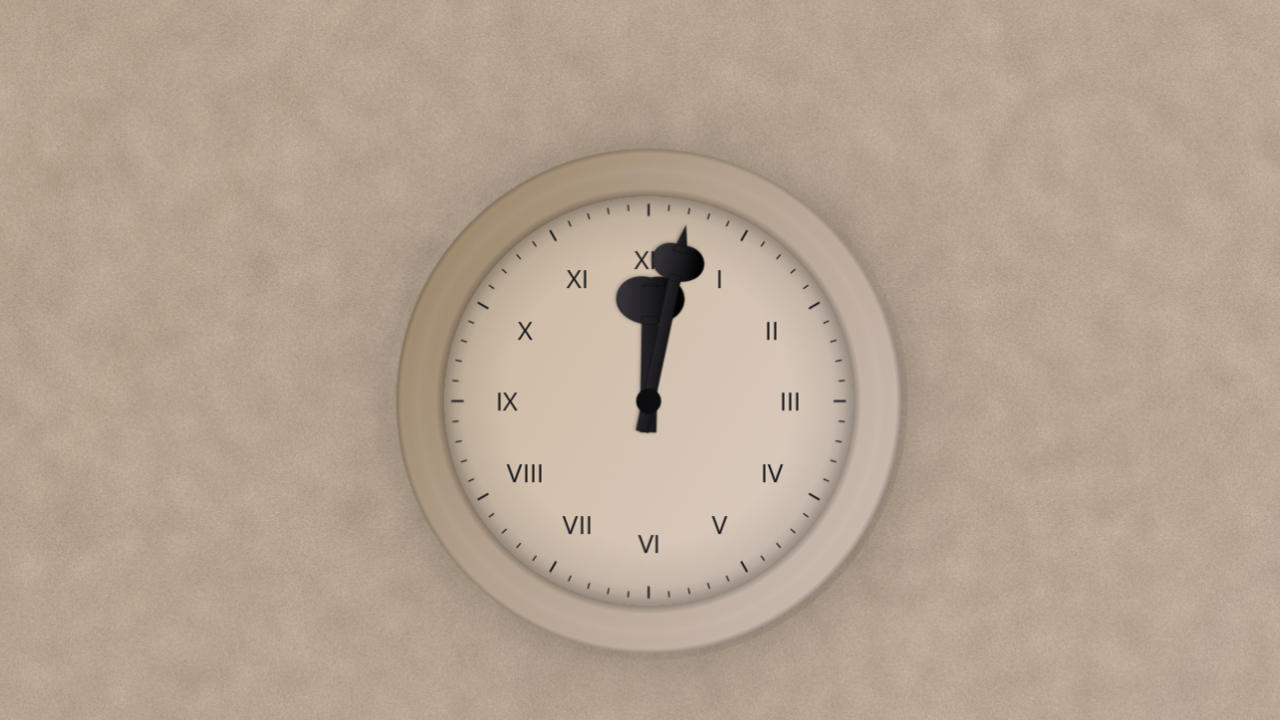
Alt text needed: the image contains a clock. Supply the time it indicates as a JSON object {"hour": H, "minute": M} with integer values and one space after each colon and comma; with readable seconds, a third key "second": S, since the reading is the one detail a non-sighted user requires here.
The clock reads {"hour": 12, "minute": 2}
